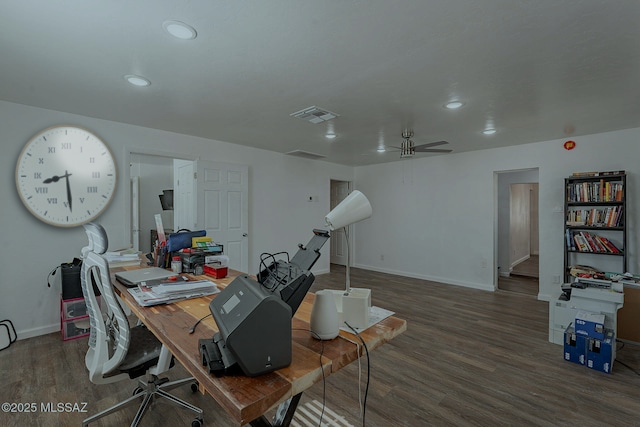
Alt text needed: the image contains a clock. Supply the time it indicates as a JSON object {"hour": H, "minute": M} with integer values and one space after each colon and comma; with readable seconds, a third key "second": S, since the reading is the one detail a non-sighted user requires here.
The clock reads {"hour": 8, "minute": 29}
